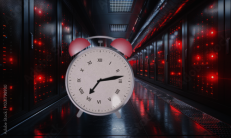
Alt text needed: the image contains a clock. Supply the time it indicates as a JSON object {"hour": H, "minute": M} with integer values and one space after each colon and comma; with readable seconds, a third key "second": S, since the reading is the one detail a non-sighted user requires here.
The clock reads {"hour": 7, "minute": 13}
